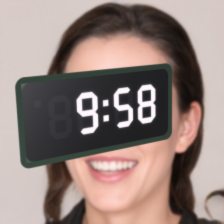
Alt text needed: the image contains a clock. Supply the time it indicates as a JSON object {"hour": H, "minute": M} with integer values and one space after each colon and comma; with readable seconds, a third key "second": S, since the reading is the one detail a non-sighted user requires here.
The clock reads {"hour": 9, "minute": 58}
